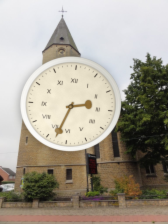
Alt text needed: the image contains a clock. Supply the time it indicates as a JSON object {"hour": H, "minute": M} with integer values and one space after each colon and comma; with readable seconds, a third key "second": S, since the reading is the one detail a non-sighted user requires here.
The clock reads {"hour": 2, "minute": 33}
